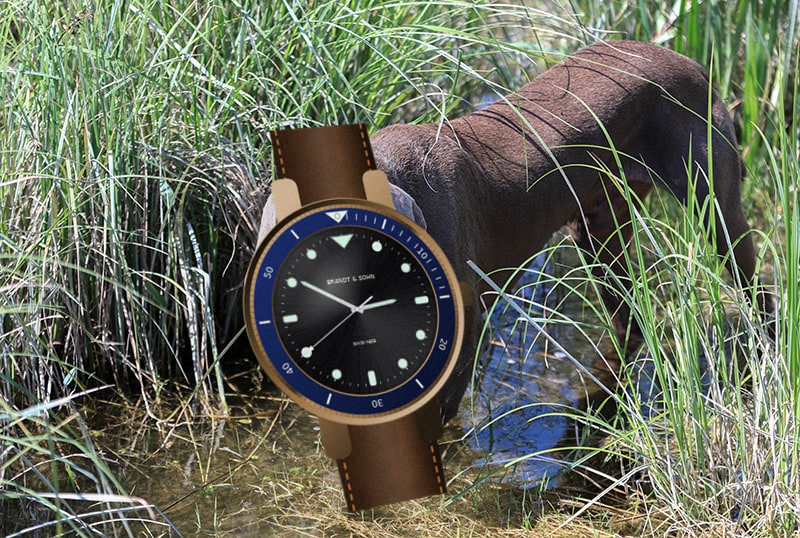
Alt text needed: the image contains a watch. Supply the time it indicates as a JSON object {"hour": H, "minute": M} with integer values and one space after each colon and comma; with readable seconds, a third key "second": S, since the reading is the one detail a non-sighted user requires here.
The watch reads {"hour": 2, "minute": 50, "second": 40}
